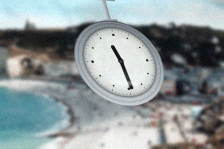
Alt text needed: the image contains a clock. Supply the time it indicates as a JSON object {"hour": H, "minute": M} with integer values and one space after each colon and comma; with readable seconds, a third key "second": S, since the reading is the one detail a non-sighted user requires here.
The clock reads {"hour": 11, "minute": 29}
